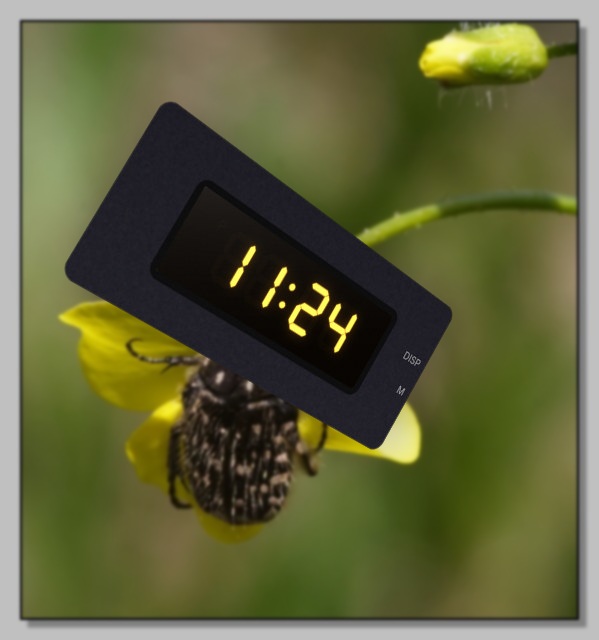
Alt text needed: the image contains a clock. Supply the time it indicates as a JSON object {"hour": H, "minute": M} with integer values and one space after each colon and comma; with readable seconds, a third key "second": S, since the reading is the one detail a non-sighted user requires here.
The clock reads {"hour": 11, "minute": 24}
